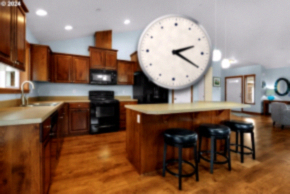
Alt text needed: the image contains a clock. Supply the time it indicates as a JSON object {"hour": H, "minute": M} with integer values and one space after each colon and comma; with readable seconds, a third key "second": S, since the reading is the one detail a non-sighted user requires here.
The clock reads {"hour": 2, "minute": 20}
